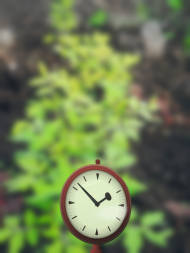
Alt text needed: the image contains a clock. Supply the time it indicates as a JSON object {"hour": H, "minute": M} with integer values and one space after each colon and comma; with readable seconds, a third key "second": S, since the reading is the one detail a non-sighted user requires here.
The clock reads {"hour": 1, "minute": 52}
